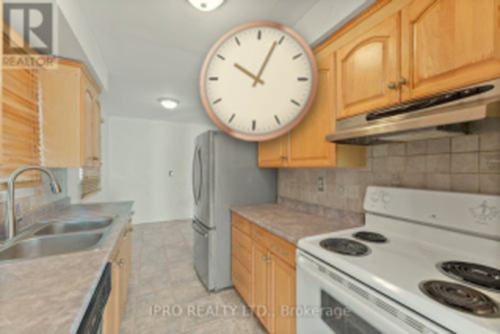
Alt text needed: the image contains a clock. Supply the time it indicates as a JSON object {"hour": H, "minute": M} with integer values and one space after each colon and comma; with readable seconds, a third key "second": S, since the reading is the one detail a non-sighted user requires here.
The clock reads {"hour": 10, "minute": 4}
